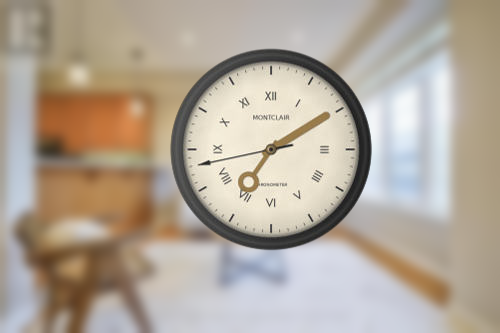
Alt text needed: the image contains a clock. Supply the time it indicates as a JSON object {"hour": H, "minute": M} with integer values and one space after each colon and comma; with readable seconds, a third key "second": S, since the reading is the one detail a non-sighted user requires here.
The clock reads {"hour": 7, "minute": 9, "second": 43}
